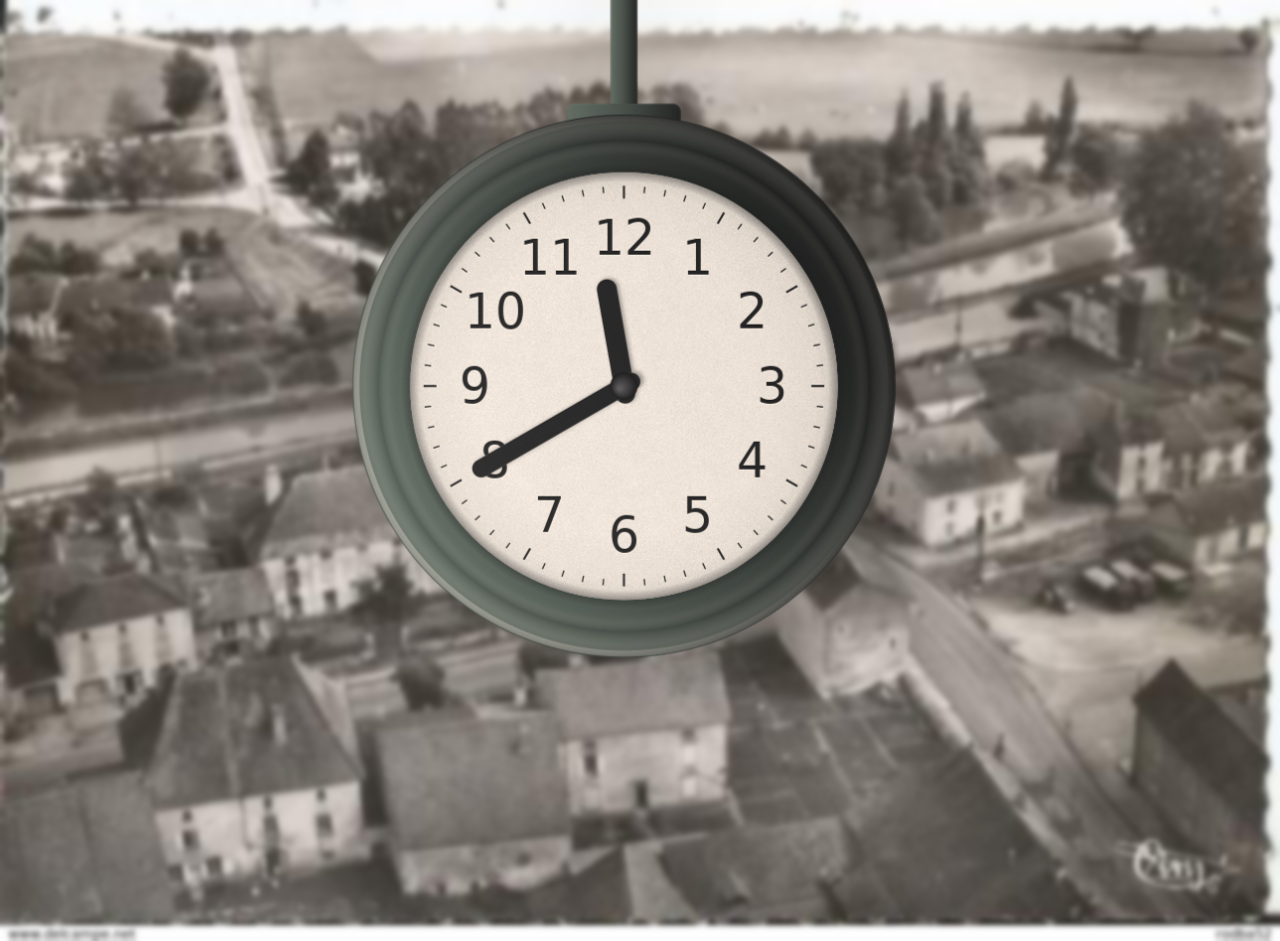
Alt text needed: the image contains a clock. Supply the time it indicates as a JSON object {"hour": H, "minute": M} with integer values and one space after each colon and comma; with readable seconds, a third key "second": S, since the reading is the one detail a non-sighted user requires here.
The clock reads {"hour": 11, "minute": 40}
